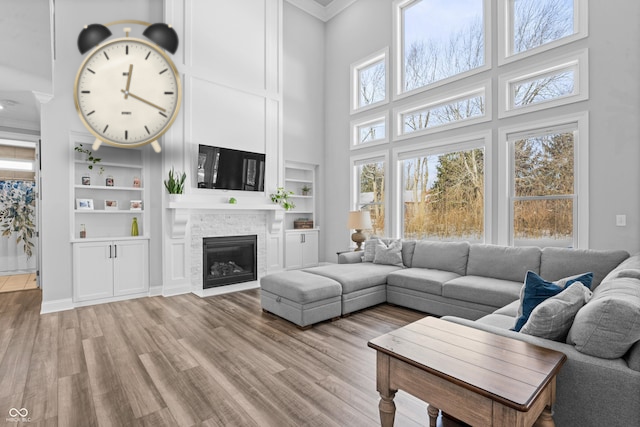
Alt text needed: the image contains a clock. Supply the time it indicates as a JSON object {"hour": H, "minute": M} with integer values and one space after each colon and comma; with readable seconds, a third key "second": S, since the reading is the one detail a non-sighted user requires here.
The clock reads {"hour": 12, "minute": 19}
